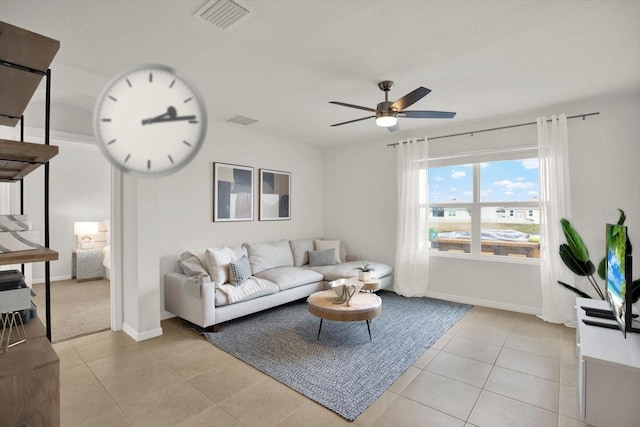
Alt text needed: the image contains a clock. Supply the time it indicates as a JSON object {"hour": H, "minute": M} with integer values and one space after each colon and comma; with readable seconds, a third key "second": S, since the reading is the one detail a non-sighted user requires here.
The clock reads {"hour": 2, "minute": 14}
